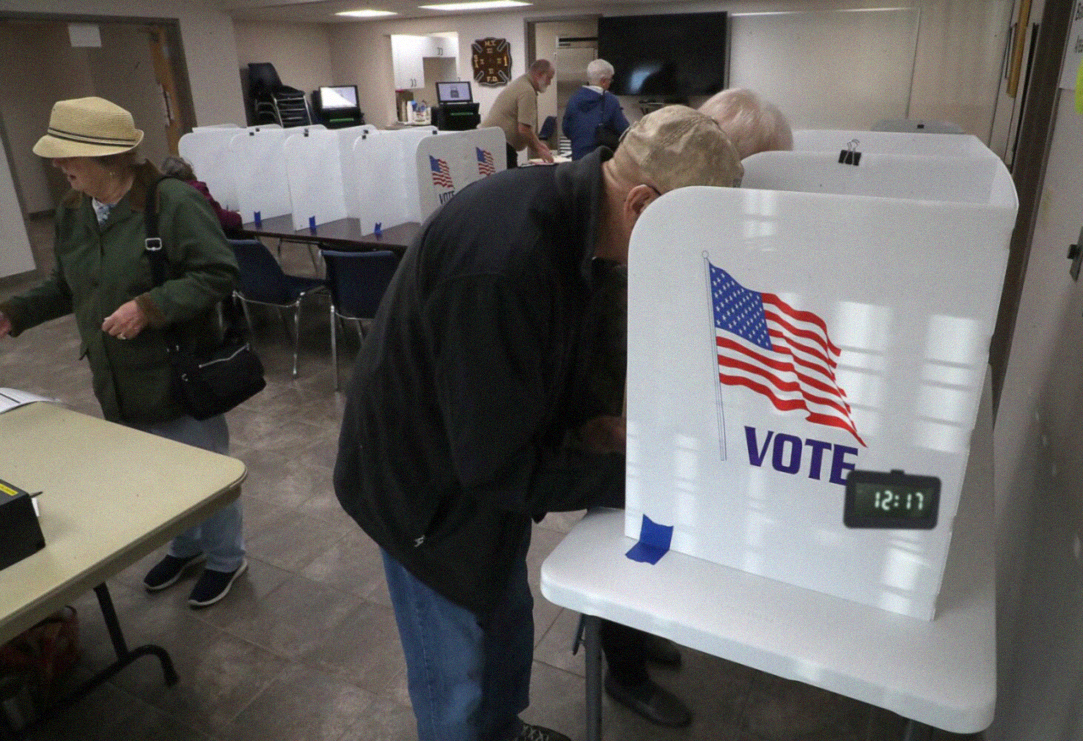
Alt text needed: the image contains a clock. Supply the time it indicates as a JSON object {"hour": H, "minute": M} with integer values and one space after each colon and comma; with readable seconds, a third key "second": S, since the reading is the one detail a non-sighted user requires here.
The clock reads {"hour": 12, "minute": 17}
